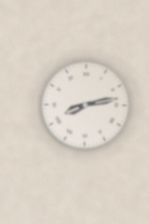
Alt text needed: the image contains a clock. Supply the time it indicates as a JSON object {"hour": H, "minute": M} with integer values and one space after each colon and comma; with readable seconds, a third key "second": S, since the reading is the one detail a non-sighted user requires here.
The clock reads {"hour": 8, "minute": 13}
